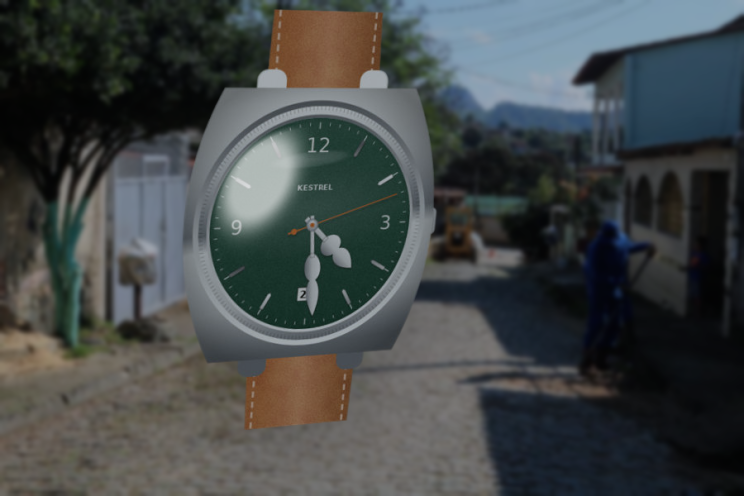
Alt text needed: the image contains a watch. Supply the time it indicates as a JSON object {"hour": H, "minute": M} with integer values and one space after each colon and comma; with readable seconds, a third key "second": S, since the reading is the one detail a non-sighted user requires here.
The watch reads {"hour": 4, "minute": 29, "second": 12}
